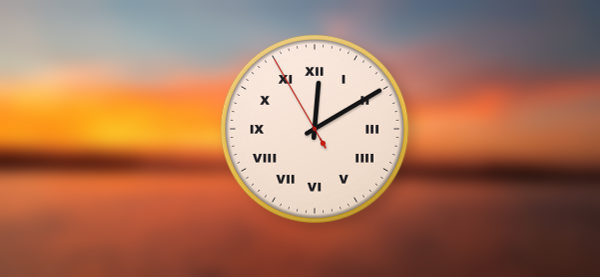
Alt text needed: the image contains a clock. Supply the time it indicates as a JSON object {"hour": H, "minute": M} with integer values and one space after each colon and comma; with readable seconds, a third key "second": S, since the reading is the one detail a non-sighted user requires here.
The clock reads {"hour": 12, "minute": 9, "second": 55}
